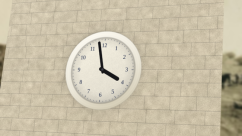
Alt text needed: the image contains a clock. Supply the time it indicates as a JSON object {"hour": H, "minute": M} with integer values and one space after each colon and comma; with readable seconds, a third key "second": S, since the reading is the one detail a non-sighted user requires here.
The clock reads {"hour": 3, "minute": 58}
